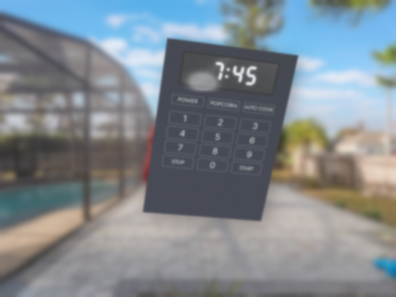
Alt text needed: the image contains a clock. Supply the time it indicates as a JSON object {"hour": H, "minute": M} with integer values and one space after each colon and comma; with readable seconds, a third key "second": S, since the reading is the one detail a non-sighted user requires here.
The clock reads {"hour": 7, "minute": 45}
